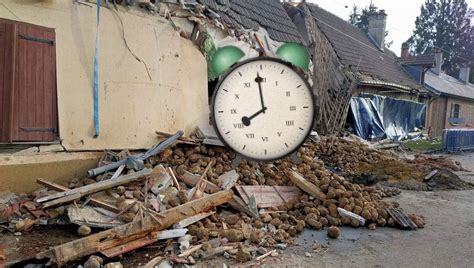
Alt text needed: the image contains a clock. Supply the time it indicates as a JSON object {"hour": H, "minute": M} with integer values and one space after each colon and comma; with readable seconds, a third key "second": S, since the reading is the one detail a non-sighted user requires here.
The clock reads {"hour": 7, "minute": 59}
